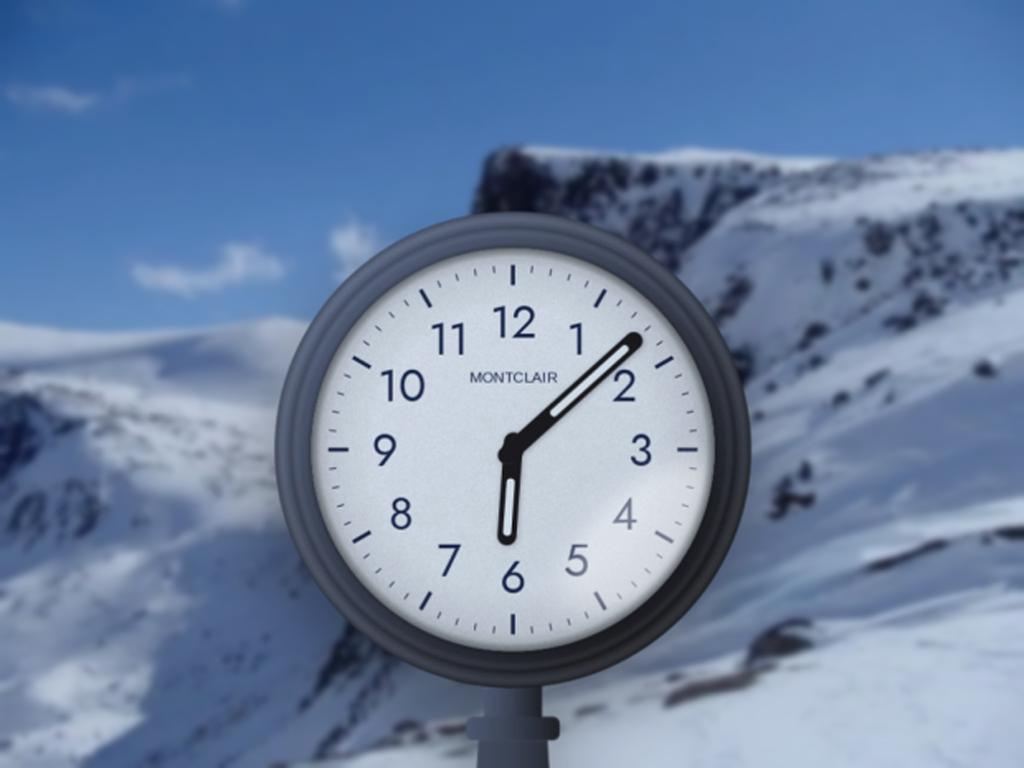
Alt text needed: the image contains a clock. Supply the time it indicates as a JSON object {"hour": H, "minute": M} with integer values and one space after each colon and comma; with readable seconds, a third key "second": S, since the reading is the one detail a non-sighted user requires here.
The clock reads {"hour": 6, "minute": 8}
